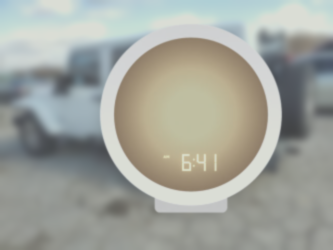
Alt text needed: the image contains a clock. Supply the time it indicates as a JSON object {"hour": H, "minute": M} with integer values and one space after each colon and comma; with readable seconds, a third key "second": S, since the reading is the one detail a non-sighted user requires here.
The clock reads {"hour": 6, "minute": 41}
